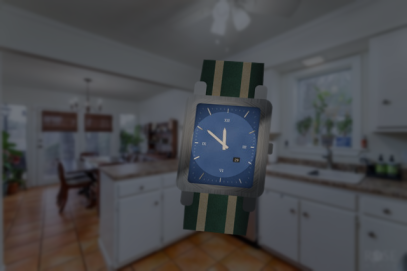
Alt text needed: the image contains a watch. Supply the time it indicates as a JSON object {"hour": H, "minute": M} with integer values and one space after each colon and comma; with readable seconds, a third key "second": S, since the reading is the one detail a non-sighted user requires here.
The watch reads {"hour": 11, "minute": 51}
